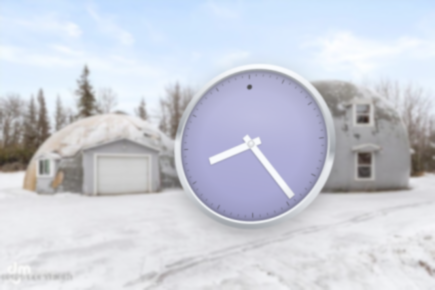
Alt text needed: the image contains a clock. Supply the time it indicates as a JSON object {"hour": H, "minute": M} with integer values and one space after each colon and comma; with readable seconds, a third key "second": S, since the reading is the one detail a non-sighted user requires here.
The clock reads {"hour": 8, "minute": 24}
